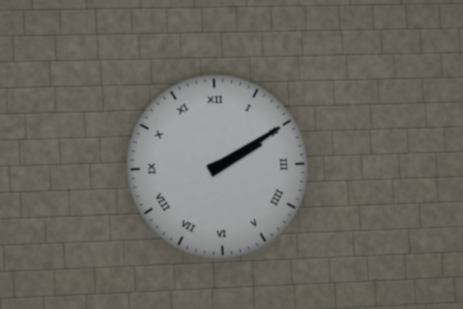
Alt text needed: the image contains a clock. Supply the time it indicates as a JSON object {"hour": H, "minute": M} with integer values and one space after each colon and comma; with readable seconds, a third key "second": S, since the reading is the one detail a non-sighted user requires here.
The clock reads {"hour": 2, "minute": 10}
